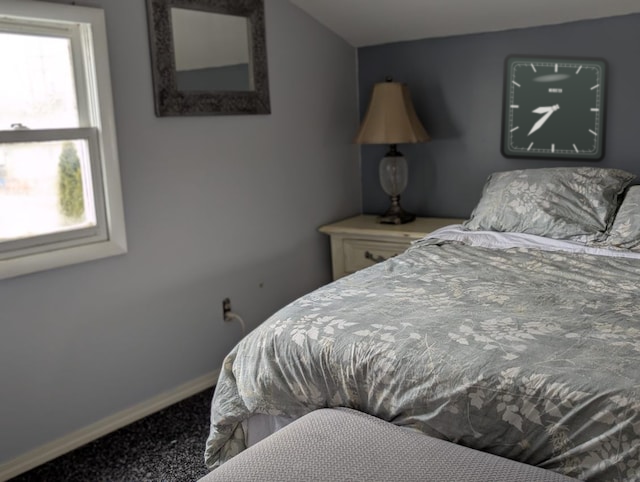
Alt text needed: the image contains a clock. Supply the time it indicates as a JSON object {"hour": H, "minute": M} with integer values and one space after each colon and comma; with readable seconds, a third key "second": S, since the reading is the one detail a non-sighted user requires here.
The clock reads {"hour": 8, "minute": 37}
